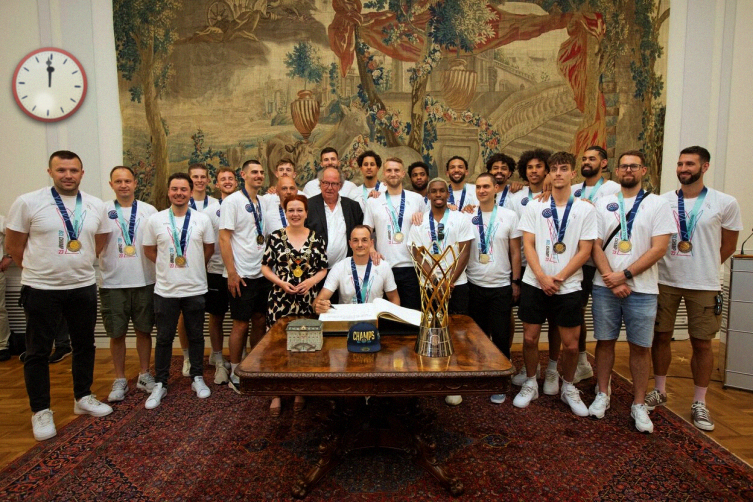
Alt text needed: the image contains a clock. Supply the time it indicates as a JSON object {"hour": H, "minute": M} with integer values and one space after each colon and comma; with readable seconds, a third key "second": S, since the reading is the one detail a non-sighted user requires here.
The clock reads {"hour": 11, "minute": 59}
